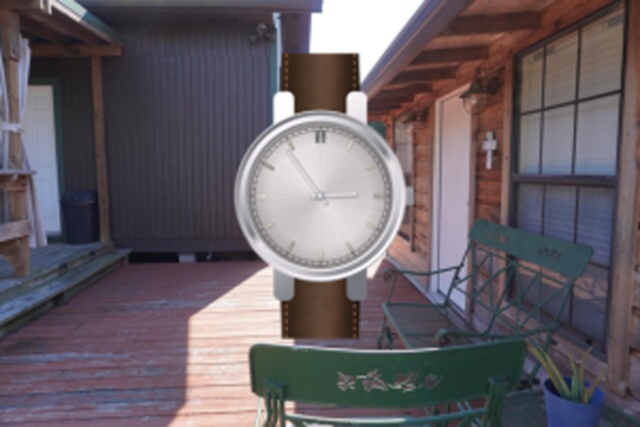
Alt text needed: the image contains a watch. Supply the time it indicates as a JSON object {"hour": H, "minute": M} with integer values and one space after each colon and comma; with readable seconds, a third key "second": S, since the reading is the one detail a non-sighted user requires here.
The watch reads {"hour": 2, "minute": 54}
